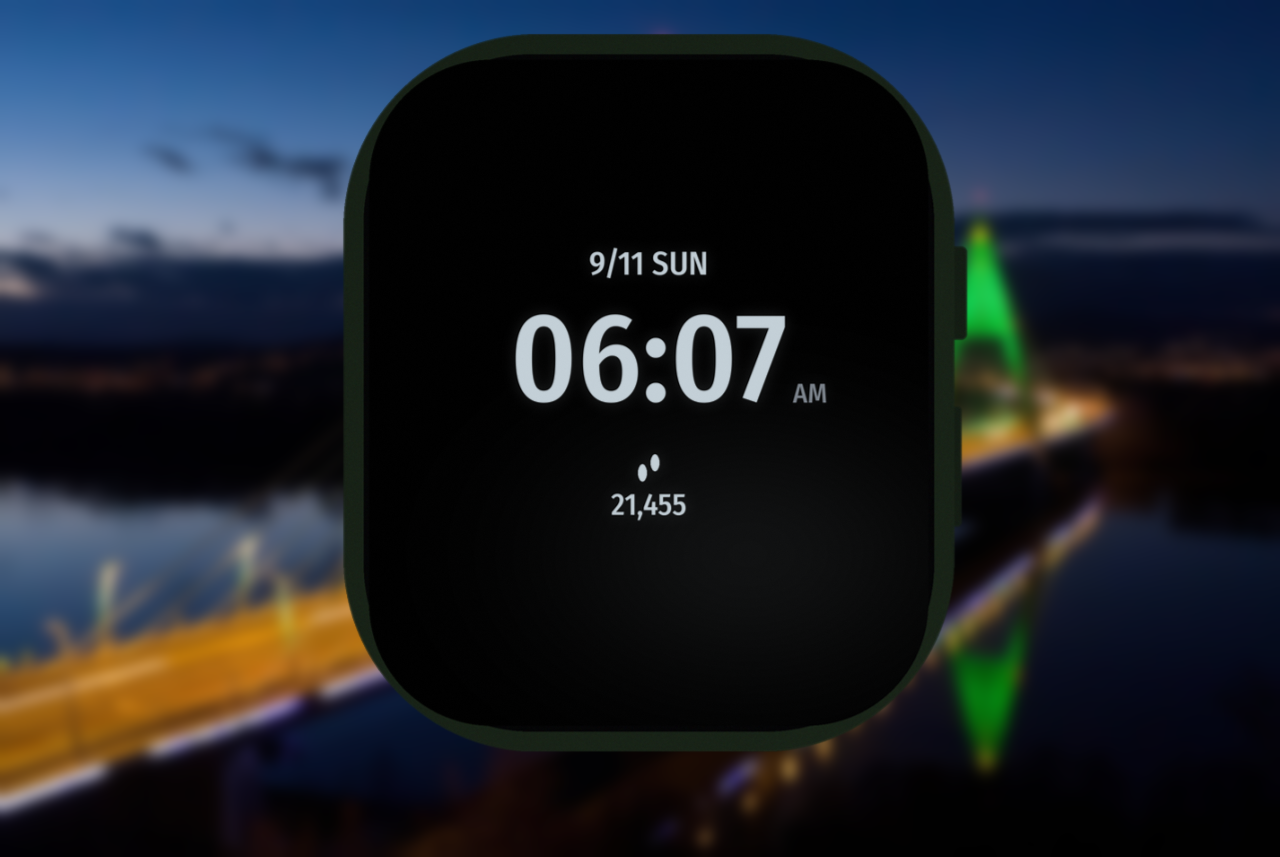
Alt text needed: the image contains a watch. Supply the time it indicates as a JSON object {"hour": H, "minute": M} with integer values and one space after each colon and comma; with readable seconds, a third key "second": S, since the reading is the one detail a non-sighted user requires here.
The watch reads {"hour": 6, "minute": 7}
